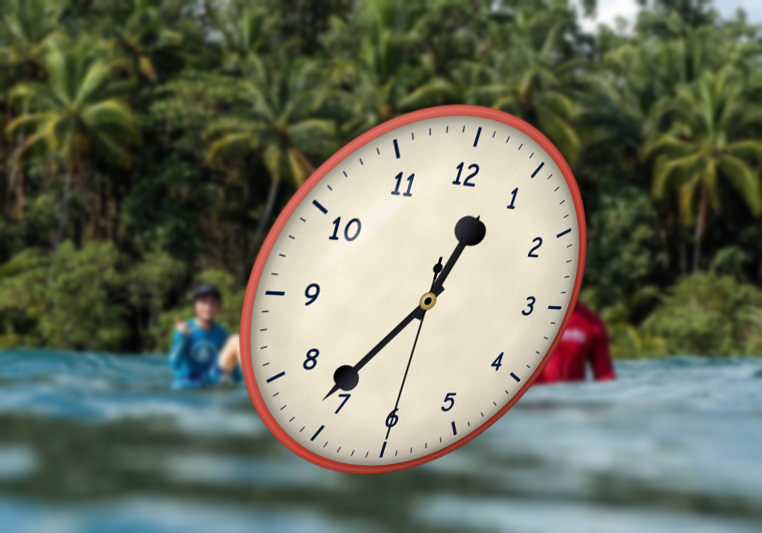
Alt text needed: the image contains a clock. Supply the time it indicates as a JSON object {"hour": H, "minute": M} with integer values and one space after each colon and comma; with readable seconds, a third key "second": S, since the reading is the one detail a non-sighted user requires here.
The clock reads {"hour": 12, "minute": 36, "second": 30}
